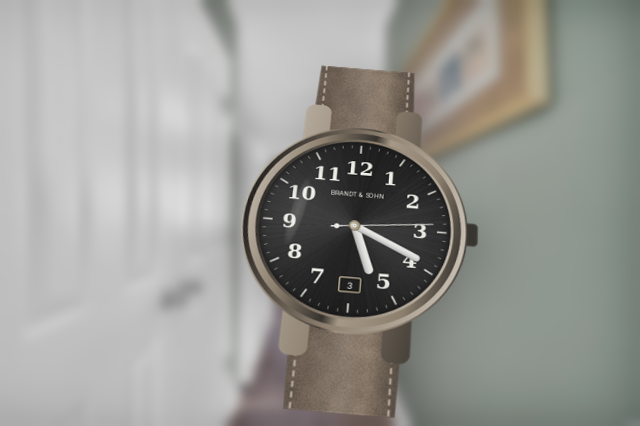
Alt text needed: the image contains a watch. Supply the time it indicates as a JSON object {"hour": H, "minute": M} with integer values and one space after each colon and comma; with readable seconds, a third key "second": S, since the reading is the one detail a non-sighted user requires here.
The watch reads {"hour": 5, "minute": 19, "second": 14}
